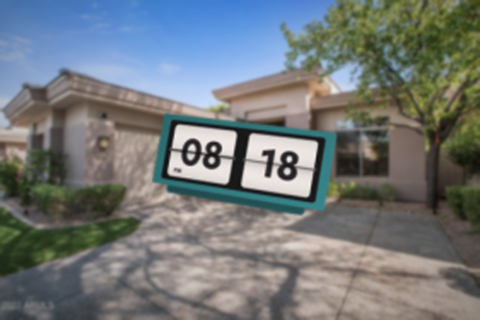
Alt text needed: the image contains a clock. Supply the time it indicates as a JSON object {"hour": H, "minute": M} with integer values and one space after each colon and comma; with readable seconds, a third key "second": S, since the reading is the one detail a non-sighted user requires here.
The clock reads {"hour": 8, "minute": 18}
